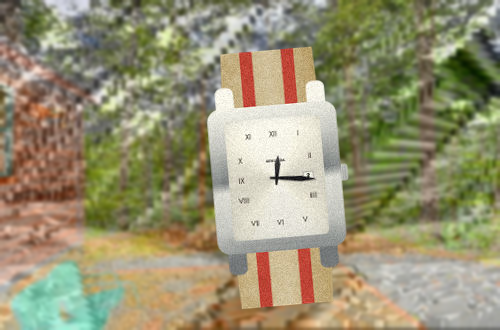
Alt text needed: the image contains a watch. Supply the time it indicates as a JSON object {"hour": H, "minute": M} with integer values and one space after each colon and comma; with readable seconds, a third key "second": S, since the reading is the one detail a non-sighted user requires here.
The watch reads {"hour": 12, "minute": 16}
